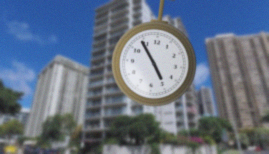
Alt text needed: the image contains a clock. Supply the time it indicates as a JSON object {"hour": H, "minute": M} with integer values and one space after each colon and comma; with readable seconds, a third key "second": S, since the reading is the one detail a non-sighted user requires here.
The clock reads {"hour": 4, "minute": 54}
